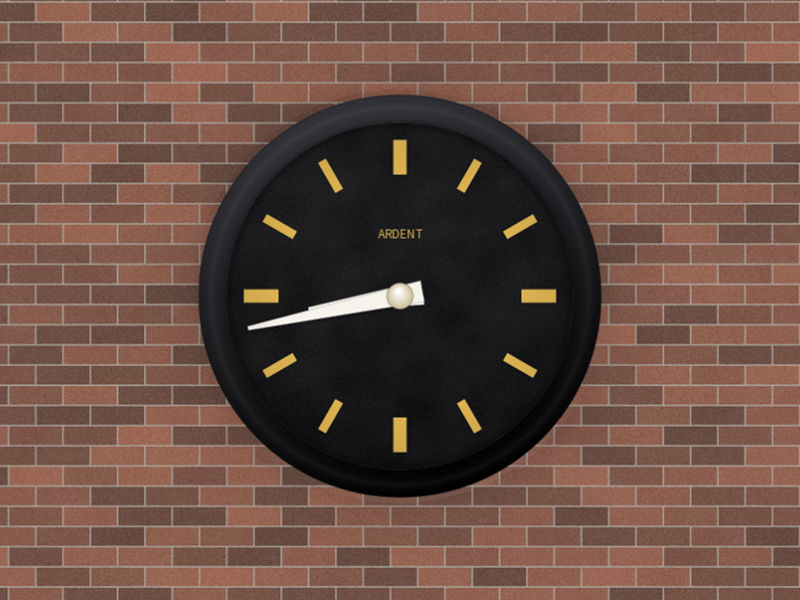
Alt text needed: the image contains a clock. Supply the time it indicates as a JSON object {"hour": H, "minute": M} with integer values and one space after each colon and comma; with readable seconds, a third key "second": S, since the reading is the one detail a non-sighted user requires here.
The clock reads {"hour": 8, "minute": 43}
